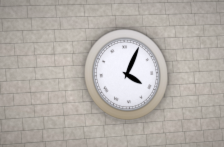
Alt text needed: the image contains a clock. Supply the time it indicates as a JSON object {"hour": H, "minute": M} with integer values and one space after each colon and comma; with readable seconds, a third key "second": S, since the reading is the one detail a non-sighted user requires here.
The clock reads {"hour": 4, "minute": 5}
